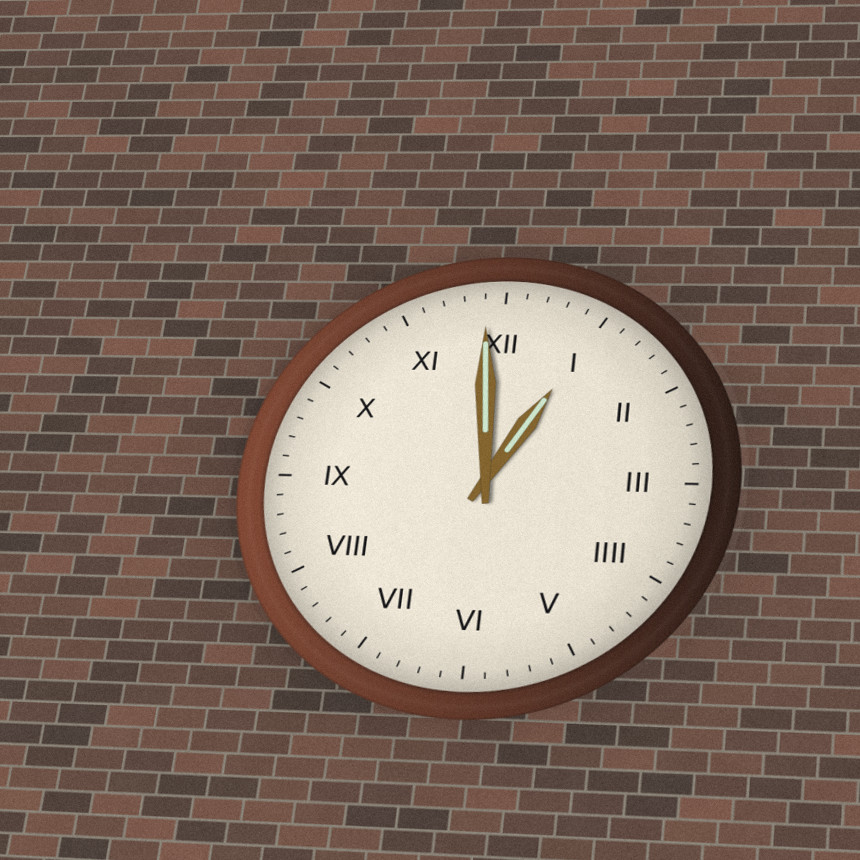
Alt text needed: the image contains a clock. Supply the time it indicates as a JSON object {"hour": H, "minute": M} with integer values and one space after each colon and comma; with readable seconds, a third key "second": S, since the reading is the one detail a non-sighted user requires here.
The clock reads {"hour": 12, "minute": 59}
